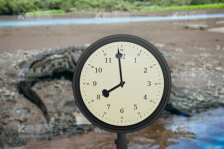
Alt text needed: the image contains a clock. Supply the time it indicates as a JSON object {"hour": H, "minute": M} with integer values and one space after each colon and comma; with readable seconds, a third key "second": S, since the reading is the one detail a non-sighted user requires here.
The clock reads {"hour": 7, "minute": 59}
